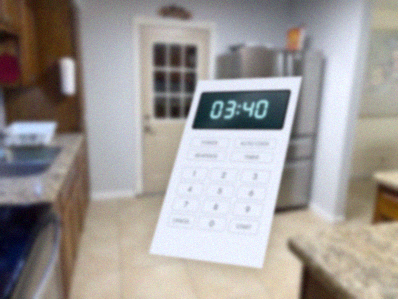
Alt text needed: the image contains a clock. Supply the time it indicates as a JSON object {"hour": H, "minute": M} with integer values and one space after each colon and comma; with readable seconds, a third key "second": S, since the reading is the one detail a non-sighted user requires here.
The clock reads {"hour": 3, "minute": 40}
